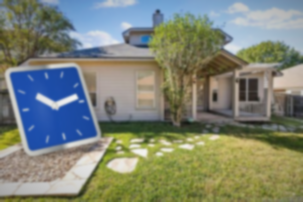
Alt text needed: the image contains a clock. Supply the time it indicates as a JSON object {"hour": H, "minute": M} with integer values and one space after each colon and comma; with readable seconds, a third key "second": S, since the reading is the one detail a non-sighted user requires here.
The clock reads {"hour": 10, "minute": 13}
